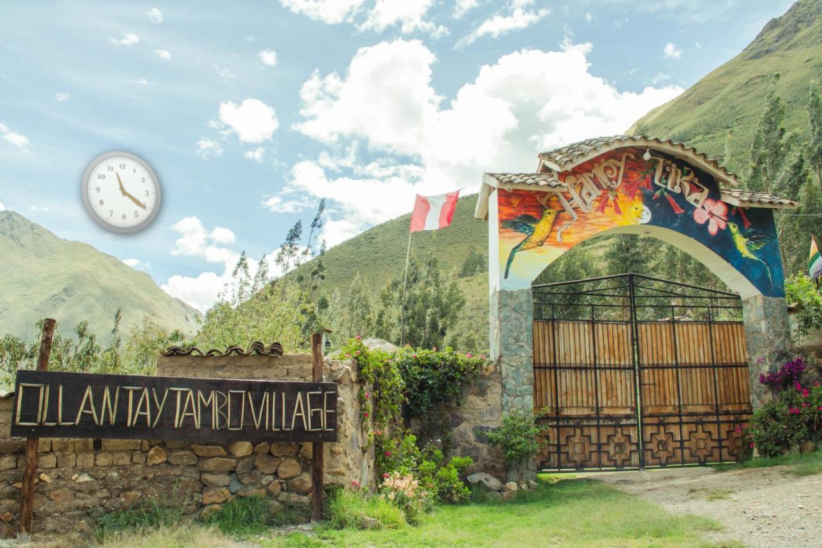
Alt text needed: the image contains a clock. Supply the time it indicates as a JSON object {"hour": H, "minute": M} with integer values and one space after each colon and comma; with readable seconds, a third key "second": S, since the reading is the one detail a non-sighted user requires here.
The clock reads {"hour": 11, "minute": 21}
